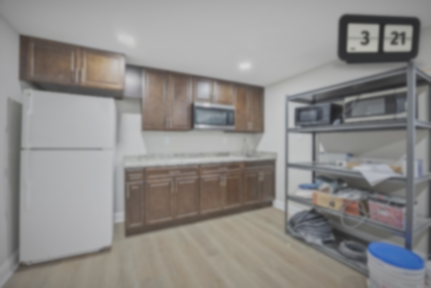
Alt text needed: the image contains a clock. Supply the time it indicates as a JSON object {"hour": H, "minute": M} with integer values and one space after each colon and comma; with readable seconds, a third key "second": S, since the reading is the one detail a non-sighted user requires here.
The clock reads {"hour": 3, "minute": 21}
